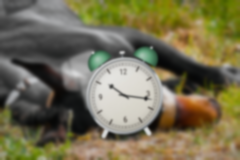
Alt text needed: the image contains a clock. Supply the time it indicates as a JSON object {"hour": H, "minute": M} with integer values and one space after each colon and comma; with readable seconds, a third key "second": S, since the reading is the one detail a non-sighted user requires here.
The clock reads {"hour": 10, "minute": 17}
